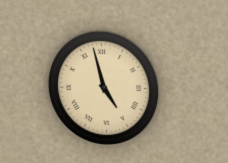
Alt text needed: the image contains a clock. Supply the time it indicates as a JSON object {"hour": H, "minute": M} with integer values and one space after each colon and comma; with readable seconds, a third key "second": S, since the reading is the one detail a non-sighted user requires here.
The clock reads {"hour": 4, "minute": 58}
